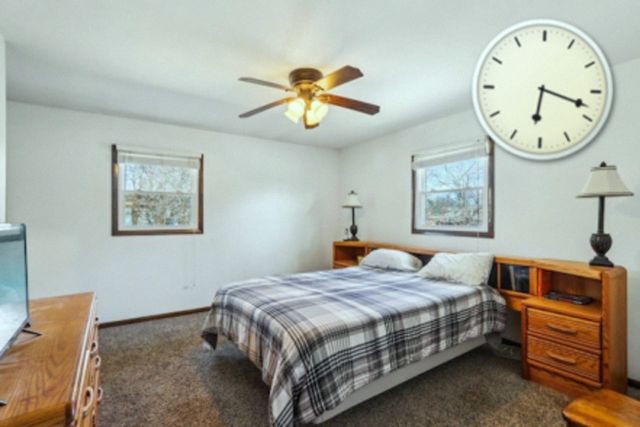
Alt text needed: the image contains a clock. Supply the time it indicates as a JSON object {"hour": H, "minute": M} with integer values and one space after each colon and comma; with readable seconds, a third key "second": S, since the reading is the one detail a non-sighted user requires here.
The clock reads {"hour": 6, "minute": 18}
